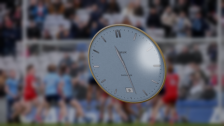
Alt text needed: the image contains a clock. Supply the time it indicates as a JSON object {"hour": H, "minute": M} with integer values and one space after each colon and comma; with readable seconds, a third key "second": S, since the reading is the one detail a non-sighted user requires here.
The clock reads {"hour": 11, "minute": 28}
